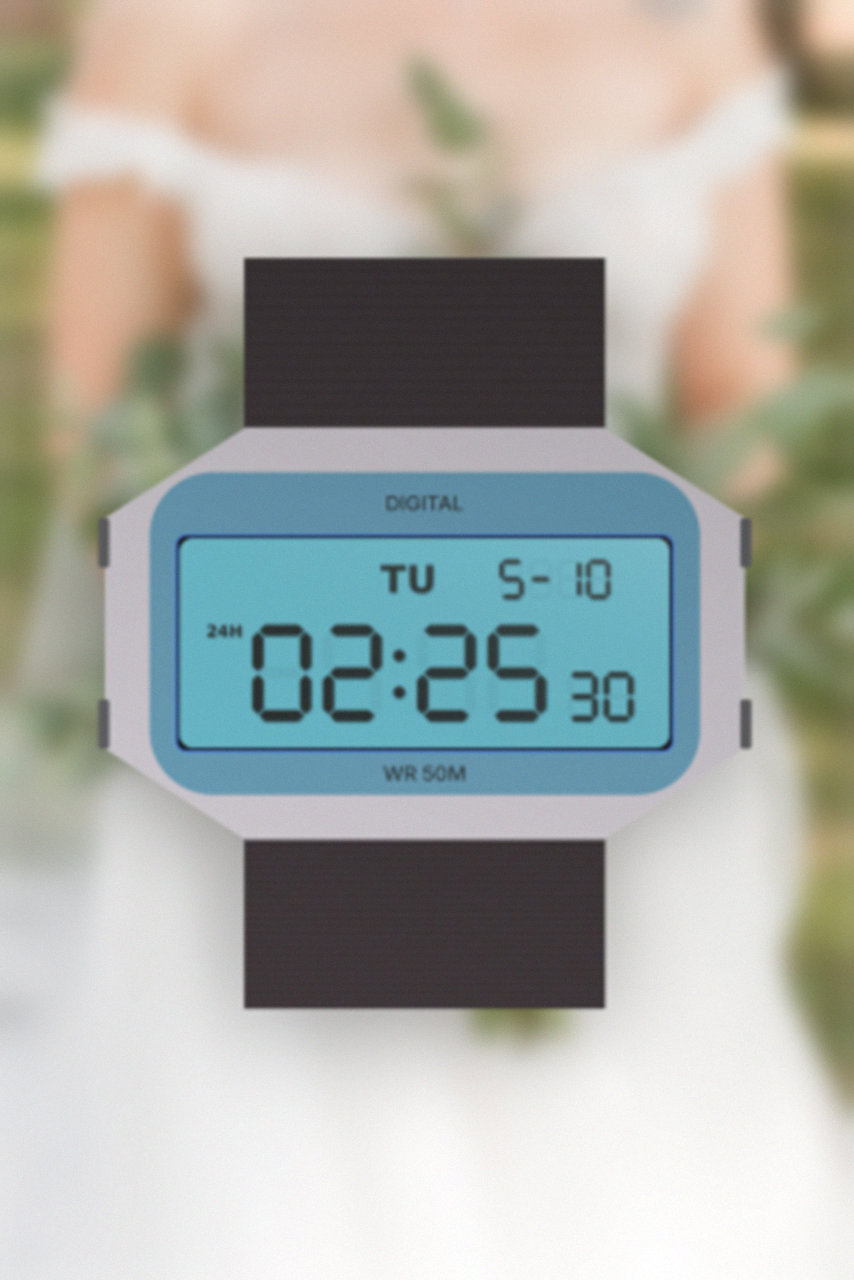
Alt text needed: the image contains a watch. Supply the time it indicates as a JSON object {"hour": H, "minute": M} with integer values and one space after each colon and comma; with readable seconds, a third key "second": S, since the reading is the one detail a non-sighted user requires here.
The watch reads {"hour": 2, "minute": 25, "second": 30}
